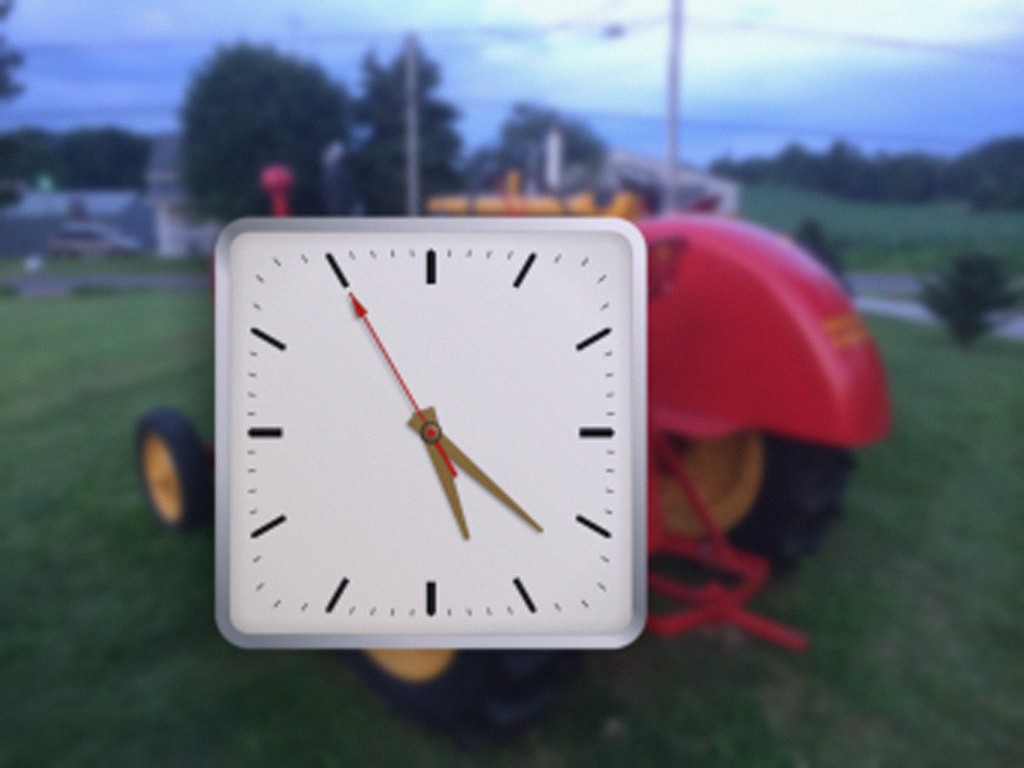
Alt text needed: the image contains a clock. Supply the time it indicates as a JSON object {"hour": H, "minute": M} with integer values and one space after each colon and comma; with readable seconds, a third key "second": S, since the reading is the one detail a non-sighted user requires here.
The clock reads {"hour": 5, "minute": 21, "second": 55}
